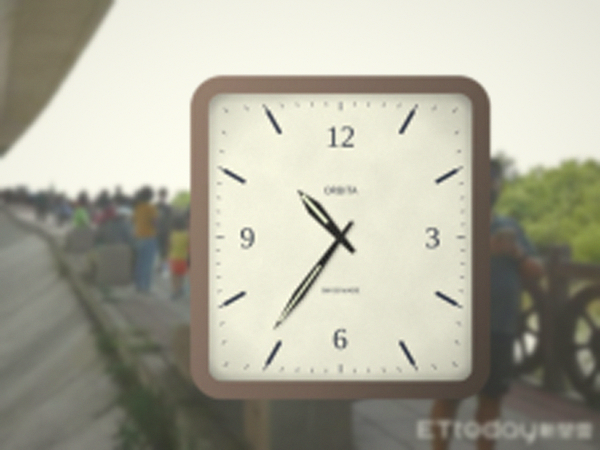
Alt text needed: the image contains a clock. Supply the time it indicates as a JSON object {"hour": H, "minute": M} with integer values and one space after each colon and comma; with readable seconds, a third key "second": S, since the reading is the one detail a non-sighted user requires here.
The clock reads {"hour": 10, "minute": 36}
